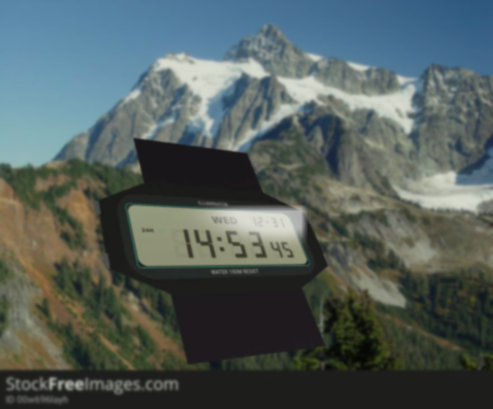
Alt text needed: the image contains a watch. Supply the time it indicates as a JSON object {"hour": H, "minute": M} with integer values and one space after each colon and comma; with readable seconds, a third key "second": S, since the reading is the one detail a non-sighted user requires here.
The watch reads {"hour": 14, "minute": 53, "second": 45}
